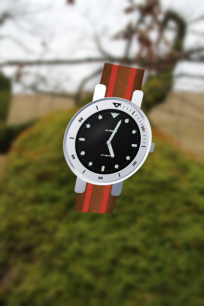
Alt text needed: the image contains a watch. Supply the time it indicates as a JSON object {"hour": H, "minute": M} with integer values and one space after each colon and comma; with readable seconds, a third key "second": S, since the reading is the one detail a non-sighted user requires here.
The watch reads {"hour": 5, "minute": 3}
